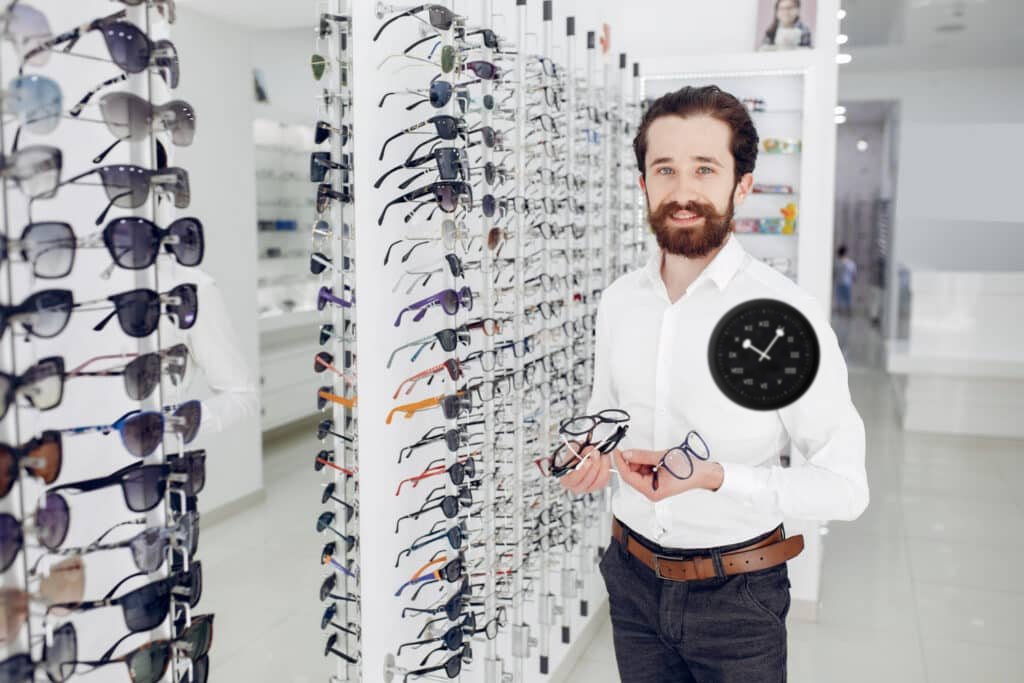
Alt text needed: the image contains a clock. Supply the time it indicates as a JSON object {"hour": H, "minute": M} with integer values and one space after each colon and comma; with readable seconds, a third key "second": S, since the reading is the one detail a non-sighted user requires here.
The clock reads {"hour": 10, "minute": 6}
